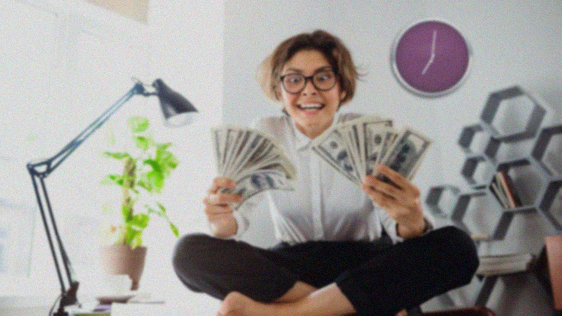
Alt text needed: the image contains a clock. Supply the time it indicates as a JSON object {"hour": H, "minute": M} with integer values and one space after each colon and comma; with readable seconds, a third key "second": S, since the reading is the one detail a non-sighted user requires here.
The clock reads {"hour": 7, "minute": 1}
